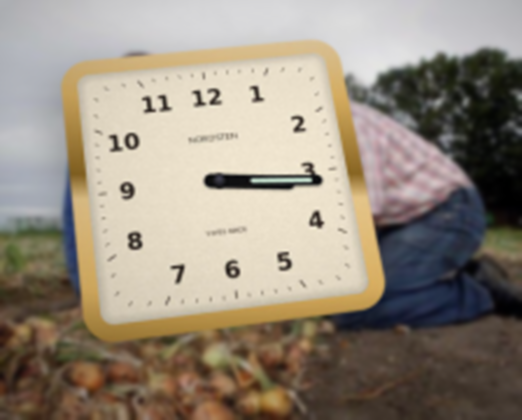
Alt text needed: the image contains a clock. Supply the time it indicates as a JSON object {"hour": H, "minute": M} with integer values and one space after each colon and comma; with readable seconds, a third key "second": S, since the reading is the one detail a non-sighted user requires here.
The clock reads {"hour": 3, "minute": 16}
